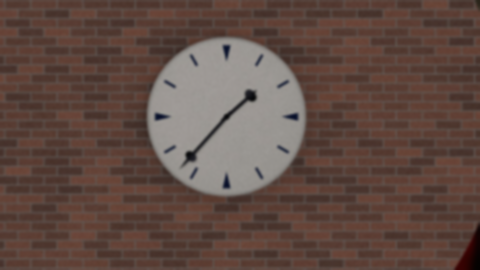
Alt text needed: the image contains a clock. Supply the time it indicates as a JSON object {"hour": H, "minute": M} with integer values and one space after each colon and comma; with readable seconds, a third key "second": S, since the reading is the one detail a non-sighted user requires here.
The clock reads {"hour": 1, "minute": 37}
